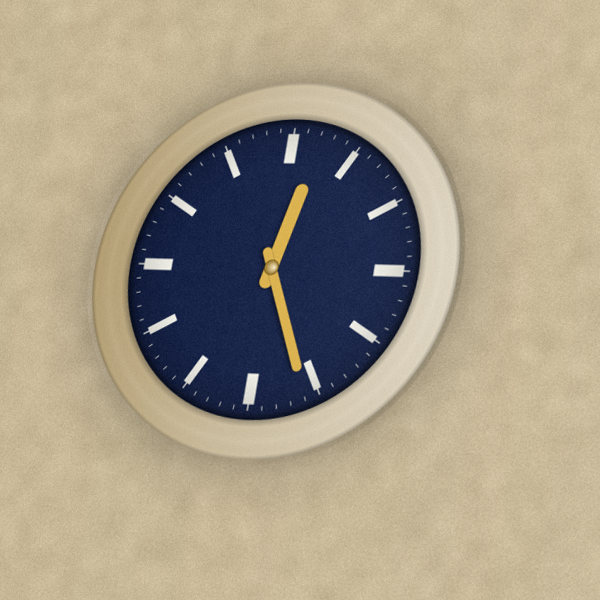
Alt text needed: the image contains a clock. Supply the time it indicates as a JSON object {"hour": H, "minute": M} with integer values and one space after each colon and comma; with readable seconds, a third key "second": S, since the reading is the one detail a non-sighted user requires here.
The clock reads {"hour": 12, "minute": 26}
